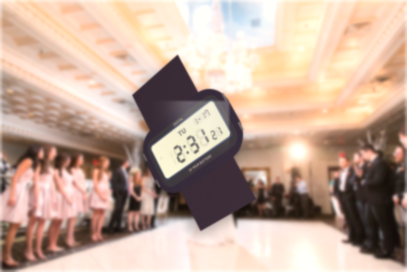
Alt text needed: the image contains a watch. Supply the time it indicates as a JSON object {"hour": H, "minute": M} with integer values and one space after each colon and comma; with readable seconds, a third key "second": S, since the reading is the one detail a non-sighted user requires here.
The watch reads {"hour": 2, "minute": 31}
